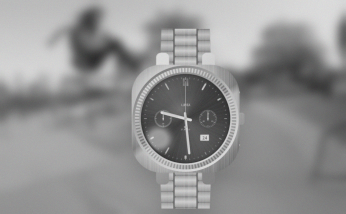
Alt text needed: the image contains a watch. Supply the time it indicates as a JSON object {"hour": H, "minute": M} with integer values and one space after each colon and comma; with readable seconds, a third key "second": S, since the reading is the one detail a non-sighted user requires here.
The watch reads {"hour": 9, "minute": 29}
